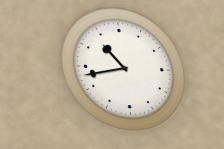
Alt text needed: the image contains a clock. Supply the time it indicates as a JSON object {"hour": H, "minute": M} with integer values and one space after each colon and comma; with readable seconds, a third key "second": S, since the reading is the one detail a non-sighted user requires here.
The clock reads {"hour": 10, "minute": 43}
